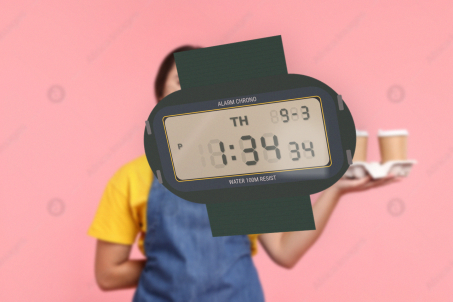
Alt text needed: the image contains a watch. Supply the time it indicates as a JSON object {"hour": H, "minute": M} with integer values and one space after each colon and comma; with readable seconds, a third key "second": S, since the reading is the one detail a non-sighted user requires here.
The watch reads {"hour": 1, "minute": 34, "second": 34}
